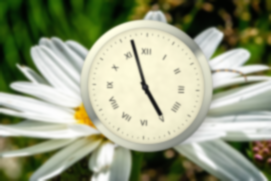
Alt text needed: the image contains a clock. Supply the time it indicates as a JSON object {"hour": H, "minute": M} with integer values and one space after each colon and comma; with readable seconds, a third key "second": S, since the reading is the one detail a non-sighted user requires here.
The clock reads {"hour": 4, "minute": 57}
